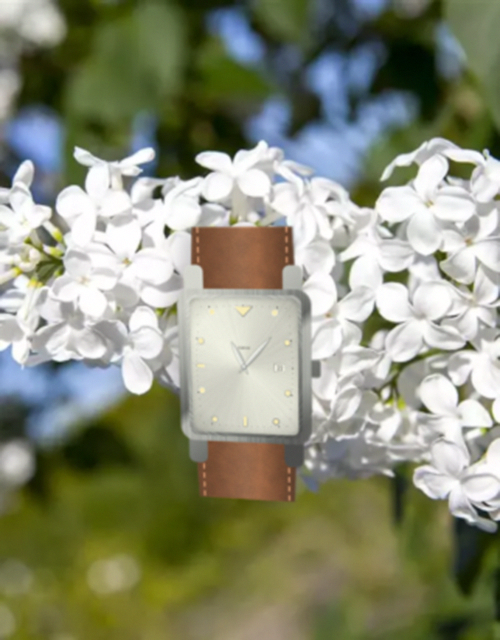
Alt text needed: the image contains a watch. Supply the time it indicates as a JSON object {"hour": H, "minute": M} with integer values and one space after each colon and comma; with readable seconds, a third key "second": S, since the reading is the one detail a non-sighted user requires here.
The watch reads {"hour": 11, "minute": 7}
